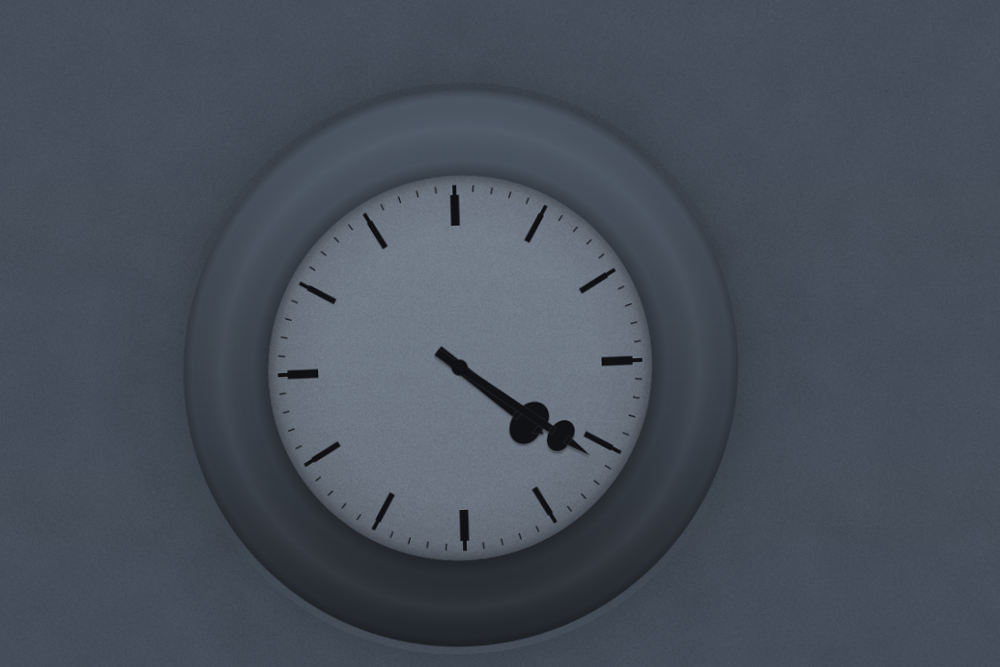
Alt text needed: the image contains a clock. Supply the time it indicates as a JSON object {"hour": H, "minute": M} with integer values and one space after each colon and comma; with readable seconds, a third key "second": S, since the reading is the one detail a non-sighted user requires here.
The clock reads {"hour": 4, "minute": 21}
